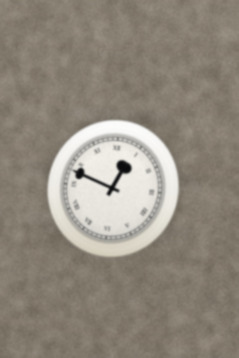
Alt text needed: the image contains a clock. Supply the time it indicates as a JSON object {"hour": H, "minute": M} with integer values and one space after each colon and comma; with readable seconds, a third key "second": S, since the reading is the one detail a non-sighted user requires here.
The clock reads {"hour": 12, "minute": 48}
